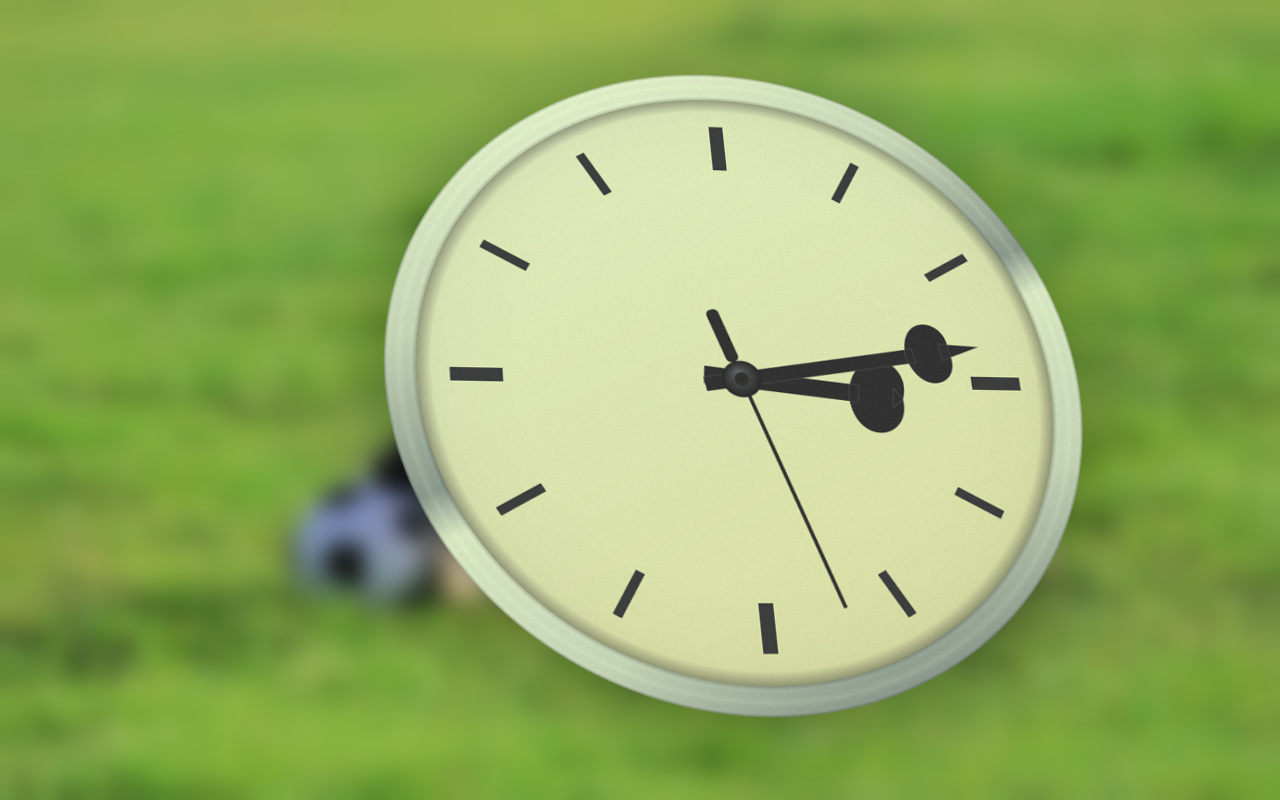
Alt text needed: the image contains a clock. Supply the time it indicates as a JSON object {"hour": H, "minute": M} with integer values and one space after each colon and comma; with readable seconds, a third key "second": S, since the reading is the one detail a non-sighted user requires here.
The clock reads {"hour": 3, "minute": 13, "second": 27}
